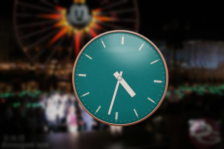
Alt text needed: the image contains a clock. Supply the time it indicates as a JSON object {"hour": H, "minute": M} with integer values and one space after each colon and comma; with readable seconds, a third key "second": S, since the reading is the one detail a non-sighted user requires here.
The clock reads {"hour": 4, "minute": 32}
